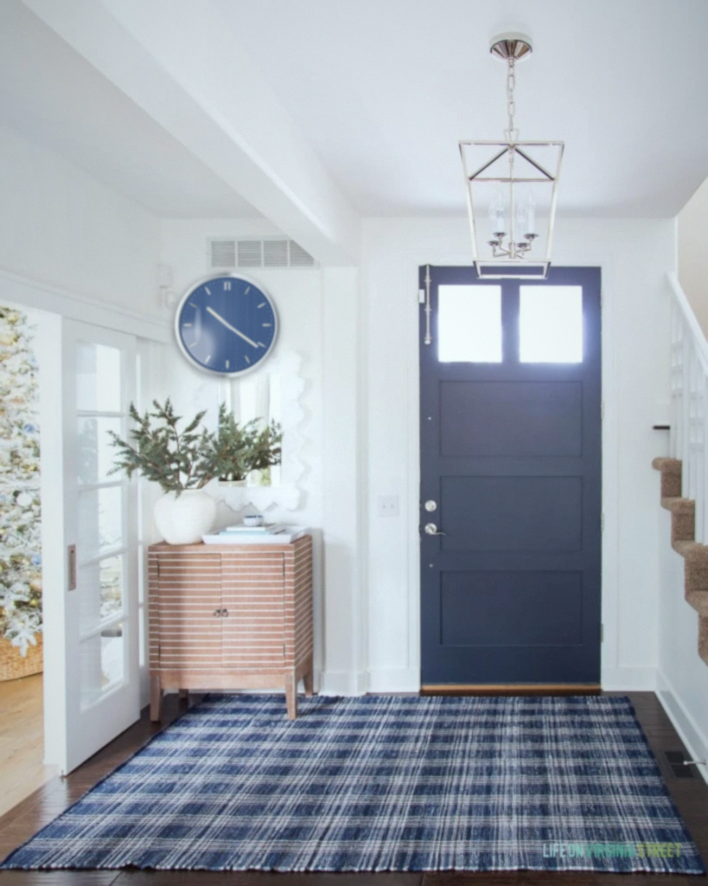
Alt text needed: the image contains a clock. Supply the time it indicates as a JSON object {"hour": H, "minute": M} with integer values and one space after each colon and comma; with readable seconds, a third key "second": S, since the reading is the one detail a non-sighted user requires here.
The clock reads {"hour": 10, "minute": 21}
